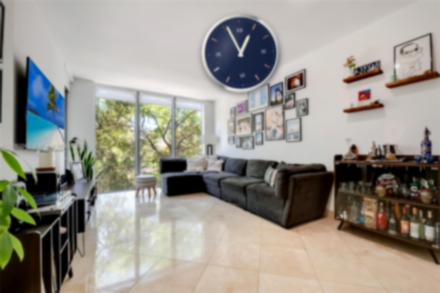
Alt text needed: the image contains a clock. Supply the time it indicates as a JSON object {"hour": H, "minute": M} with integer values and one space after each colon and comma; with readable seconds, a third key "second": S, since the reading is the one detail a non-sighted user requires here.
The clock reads {"hour": 12, "minute": 56}
